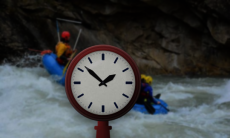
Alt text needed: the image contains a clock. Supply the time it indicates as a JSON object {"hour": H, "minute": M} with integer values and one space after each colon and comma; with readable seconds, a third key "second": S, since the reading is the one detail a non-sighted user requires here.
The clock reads {"hour": 1, "minute": 52}
